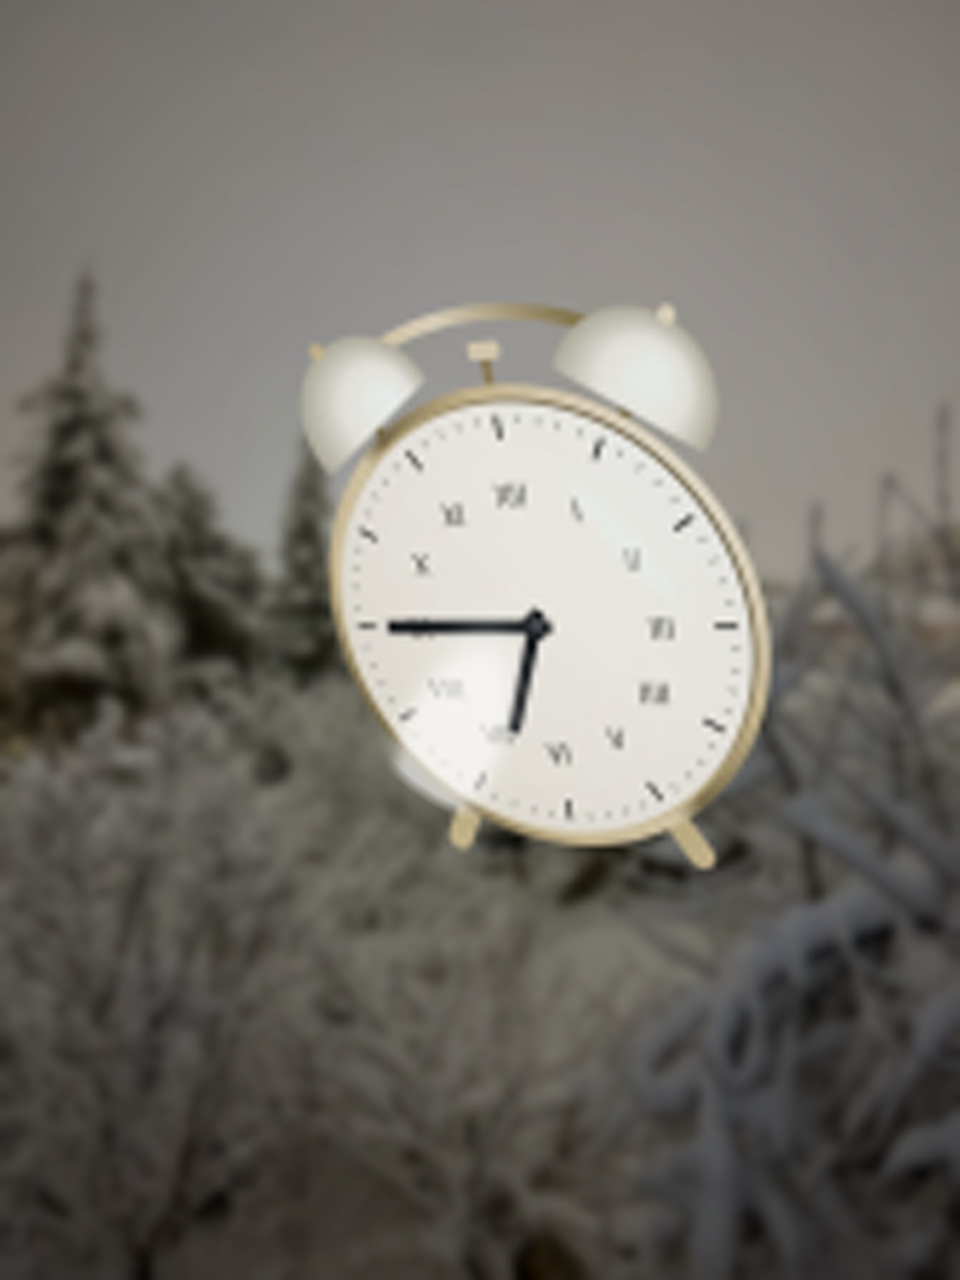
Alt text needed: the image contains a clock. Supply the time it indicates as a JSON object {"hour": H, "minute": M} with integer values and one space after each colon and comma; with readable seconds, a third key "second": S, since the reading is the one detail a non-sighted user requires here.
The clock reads {"hour": 6, "minute": 45}
